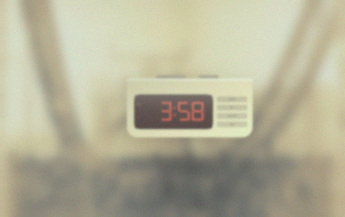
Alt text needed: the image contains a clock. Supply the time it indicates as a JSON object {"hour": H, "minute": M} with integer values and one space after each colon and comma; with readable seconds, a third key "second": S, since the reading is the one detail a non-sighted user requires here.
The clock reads {"hour": 3, "minute": 58}
